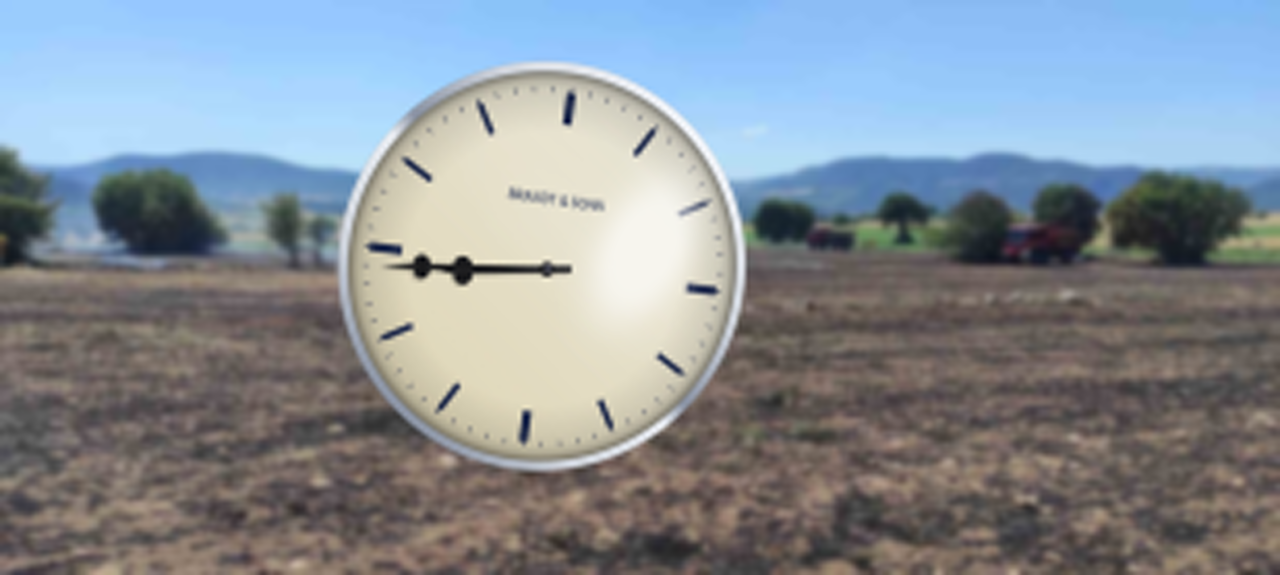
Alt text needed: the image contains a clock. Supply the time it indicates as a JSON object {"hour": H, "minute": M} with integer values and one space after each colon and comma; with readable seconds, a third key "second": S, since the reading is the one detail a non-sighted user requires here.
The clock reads {"hour": 8, "minute": 44}
